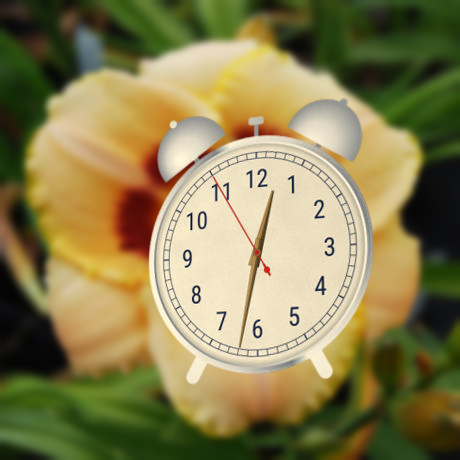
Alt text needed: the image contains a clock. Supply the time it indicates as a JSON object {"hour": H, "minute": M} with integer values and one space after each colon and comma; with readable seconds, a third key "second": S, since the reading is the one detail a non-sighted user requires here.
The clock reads {"hour": 12, "minute": 31, "second": 55}
